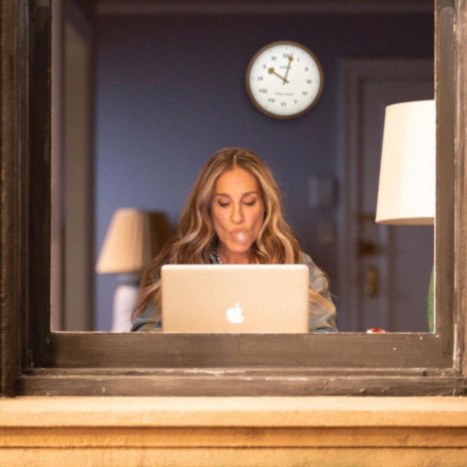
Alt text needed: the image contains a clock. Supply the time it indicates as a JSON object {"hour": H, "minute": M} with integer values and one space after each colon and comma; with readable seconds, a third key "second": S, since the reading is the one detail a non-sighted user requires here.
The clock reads {"hour": 10, "minute": 2}
